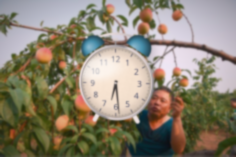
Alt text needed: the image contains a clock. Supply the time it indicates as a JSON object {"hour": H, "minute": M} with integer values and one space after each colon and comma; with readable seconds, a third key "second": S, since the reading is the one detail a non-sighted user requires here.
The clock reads {"hour": 6, "minute": 29}
